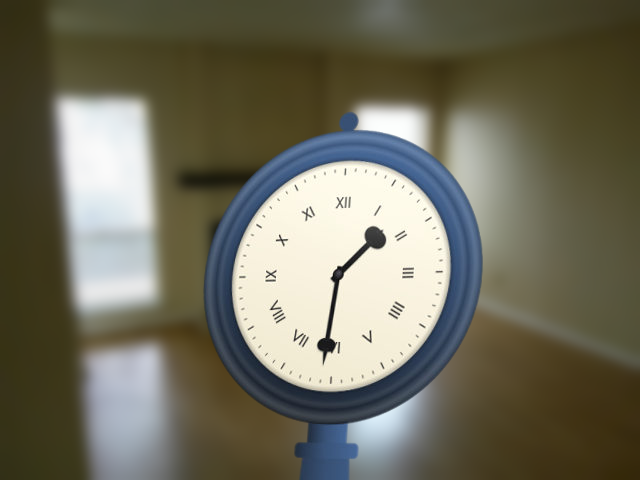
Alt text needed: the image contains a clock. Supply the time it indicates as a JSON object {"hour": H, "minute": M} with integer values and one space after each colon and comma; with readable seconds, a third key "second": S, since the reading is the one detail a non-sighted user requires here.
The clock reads {"hour": 1, "minute": 31}
